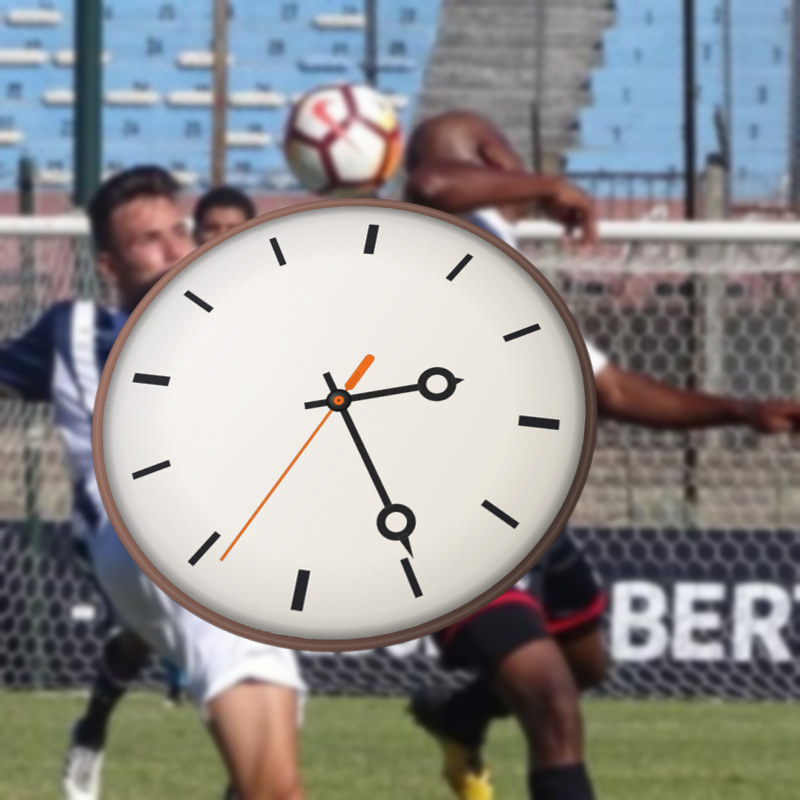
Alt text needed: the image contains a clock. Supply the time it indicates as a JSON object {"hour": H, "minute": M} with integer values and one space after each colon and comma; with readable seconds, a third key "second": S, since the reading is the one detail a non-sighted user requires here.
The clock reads {"hour": 2, "minute": 24, "second": 34}
